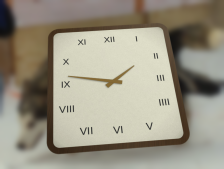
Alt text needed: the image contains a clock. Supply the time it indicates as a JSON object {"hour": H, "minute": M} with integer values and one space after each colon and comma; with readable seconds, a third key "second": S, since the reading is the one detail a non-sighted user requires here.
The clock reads {"hour": 1, "minute": 47}
